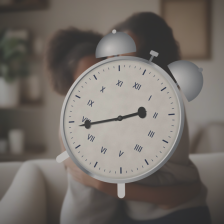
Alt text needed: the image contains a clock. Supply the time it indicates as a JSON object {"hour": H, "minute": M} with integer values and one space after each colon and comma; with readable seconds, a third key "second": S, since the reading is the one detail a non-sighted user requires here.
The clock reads {"hour": 1, "minute": 39}
